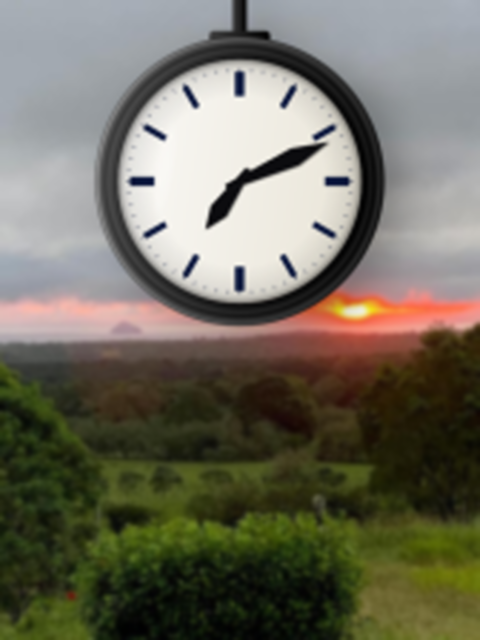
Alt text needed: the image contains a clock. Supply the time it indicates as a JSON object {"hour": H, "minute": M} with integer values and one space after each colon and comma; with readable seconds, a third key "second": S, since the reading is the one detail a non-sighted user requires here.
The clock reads {"hour": 7, "minute": 11}
